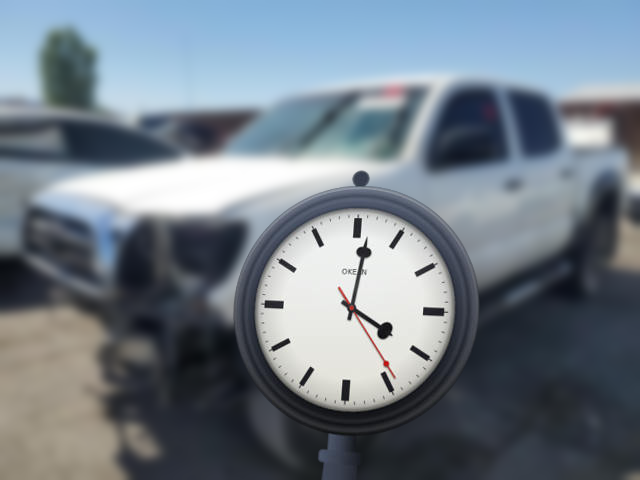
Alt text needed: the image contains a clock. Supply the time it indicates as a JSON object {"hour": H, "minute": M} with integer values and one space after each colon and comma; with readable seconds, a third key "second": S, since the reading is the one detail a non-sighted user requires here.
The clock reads {"hour": 4, "minute": 1, "second": 24}
